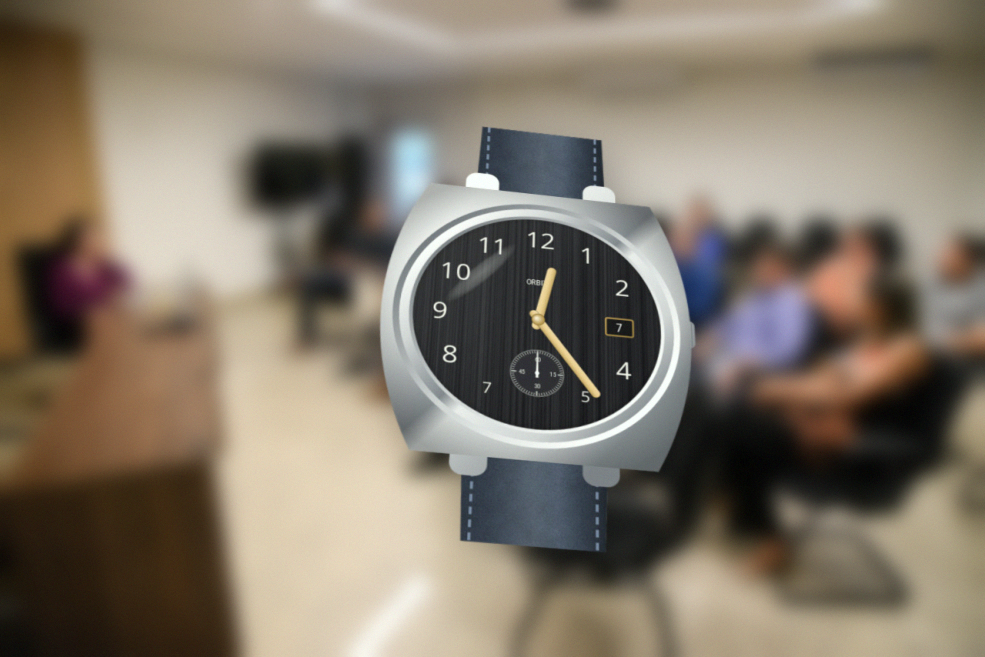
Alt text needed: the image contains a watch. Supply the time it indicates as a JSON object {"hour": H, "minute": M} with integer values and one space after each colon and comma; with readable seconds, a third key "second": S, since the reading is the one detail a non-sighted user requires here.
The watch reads {"hour": 12, "minute": 24}
